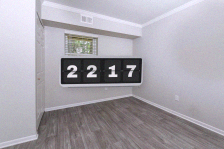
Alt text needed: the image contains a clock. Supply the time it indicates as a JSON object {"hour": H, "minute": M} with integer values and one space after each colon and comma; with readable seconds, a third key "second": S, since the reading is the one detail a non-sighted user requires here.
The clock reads {"hour": 22, "minute": 17}
